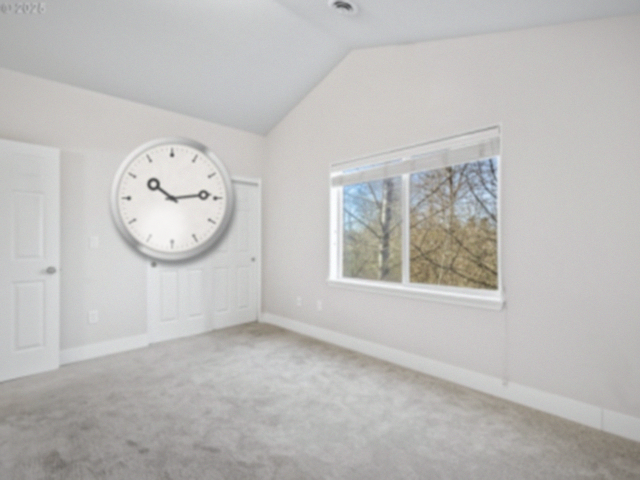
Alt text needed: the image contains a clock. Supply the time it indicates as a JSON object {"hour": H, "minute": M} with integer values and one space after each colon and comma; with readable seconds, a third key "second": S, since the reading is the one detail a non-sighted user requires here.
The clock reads {"hour": 10, "minute": 14}
